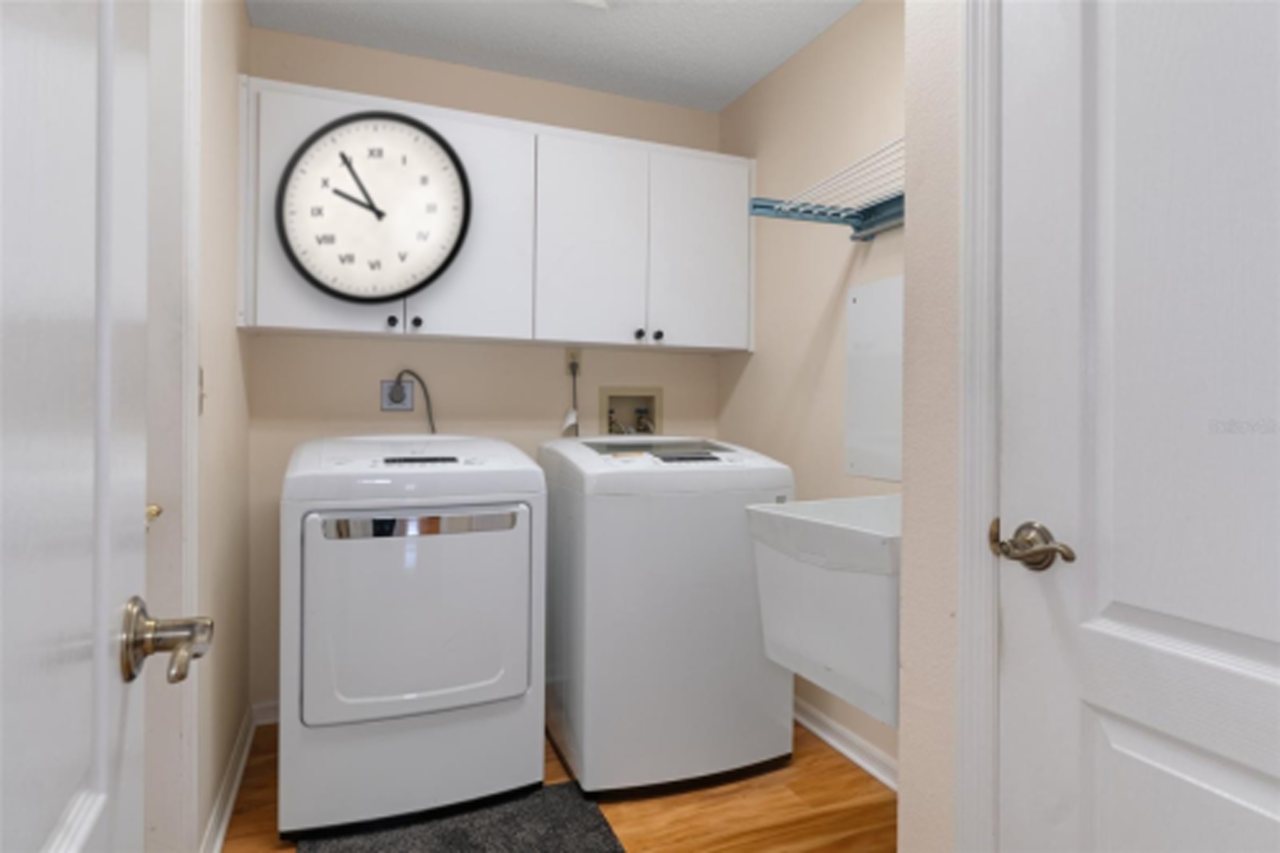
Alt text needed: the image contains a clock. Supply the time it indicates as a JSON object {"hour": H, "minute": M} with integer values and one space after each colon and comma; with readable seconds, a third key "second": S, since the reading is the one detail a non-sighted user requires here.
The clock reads {"hour": 9, "minute": 55}
